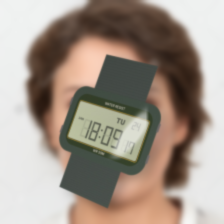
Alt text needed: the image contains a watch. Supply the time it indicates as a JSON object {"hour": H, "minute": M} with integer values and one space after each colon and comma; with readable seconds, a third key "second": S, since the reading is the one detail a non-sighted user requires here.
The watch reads {"hour": 18, "minute": 9, "second": 17}
